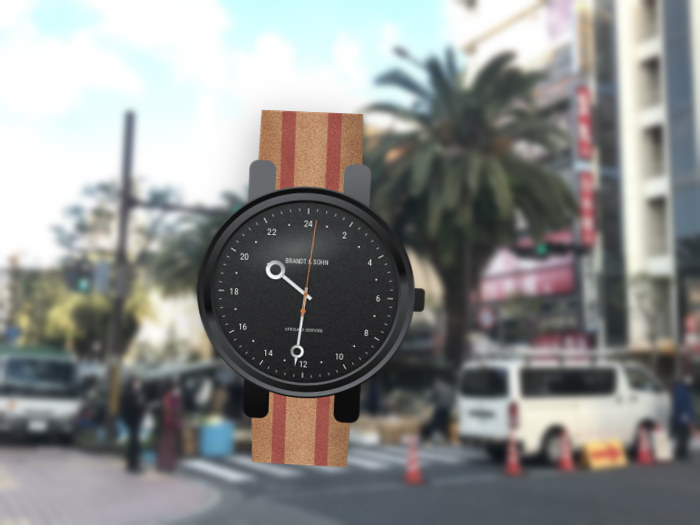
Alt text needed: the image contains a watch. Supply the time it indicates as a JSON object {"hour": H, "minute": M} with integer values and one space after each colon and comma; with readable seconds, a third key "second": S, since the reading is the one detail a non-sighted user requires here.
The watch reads {"hour": 20, "minute": 31, "second": 1}
